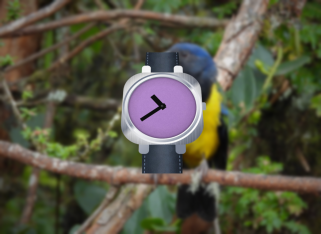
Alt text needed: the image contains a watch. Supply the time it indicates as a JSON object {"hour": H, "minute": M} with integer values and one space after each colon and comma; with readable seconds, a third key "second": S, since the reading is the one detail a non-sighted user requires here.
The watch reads {"hour": 10, "minute": 39}
